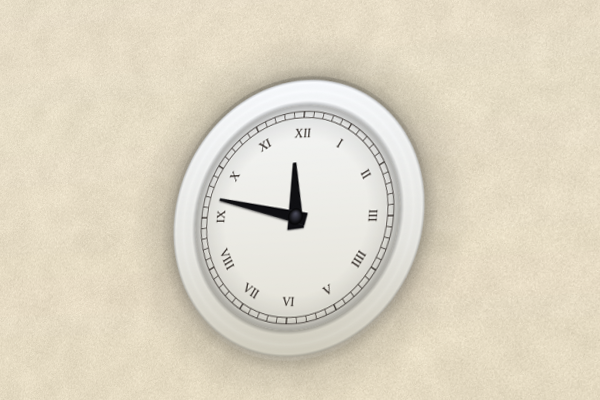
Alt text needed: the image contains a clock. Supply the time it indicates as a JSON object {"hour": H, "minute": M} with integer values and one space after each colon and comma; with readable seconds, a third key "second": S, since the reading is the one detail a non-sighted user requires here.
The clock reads {"hour": 11, "minute": 47}
